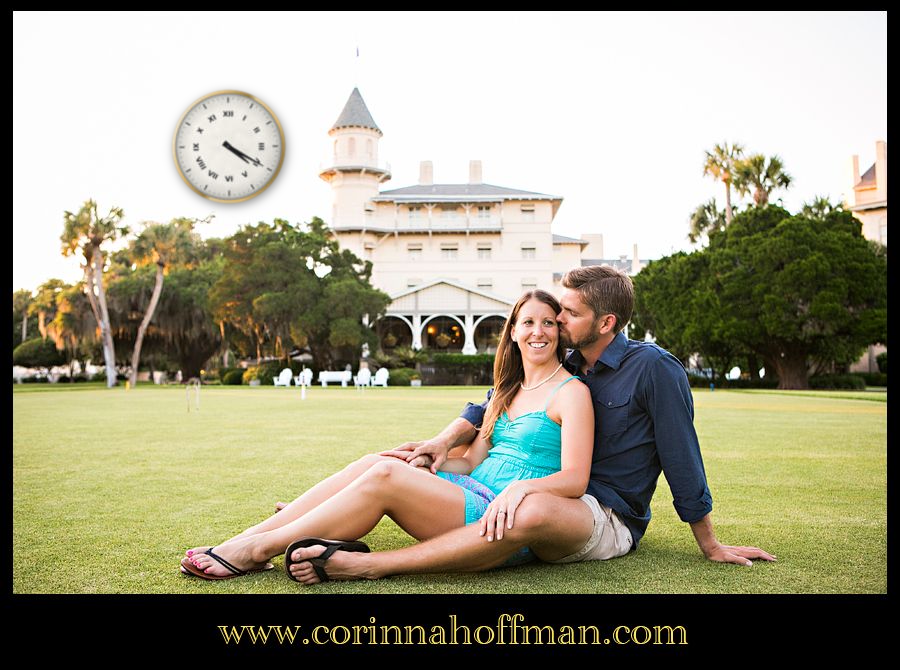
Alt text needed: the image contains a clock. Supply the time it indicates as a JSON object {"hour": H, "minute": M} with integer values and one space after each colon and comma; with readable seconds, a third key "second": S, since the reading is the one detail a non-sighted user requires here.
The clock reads {"hour": 4, "minute": 20}
